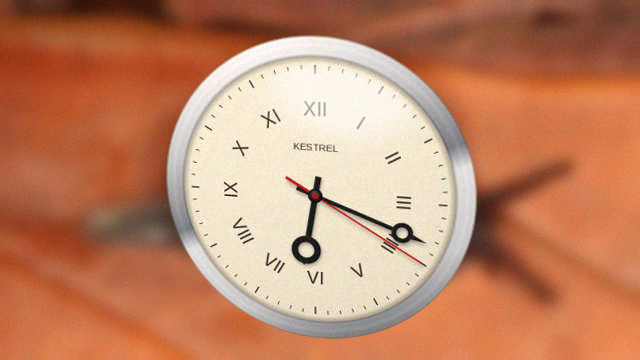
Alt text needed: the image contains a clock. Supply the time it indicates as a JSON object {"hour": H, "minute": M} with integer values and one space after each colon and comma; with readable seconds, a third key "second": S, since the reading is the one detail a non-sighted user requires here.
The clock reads {"hour": 6, "minute": 18, "second": 20}
